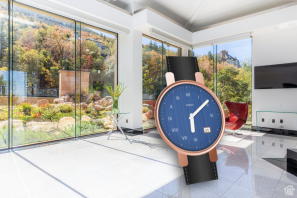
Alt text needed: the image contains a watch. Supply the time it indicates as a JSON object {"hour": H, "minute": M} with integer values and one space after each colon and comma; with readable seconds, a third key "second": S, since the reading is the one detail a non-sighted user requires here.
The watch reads {"hour": 6, "minute": 9}
